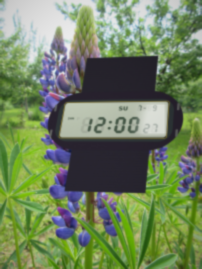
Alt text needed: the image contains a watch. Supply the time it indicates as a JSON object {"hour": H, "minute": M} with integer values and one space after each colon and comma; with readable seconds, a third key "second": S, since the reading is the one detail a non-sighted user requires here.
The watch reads {"hour": 12, "minute": 0, "second": 27}
